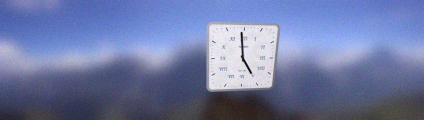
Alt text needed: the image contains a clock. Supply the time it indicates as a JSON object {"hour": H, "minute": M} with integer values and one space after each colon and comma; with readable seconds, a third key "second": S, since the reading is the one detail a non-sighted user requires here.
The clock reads {"hour": 4, "minute": 59}
